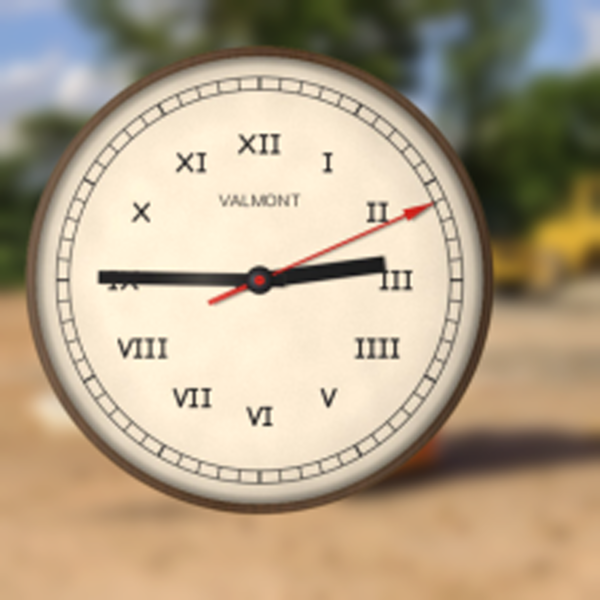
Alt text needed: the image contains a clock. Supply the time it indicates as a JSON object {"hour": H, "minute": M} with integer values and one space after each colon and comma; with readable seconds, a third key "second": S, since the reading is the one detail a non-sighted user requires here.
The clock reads {"hour": 2, "minute": 45, "second": 11}
